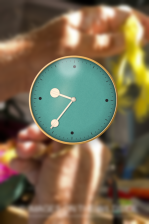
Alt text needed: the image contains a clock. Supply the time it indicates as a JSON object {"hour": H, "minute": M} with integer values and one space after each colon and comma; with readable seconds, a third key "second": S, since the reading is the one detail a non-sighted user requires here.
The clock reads {"hour": 9, "minute": 36}
